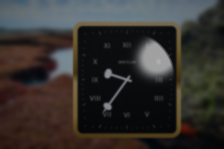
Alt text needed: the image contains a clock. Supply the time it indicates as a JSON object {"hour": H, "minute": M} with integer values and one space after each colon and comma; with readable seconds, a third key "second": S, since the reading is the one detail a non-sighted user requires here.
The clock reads {"hour": 9, "minute": 36}
